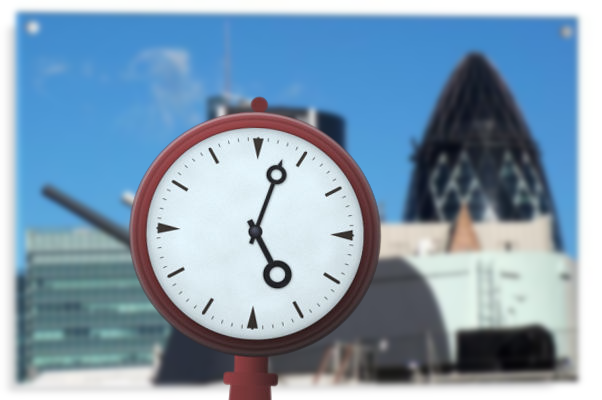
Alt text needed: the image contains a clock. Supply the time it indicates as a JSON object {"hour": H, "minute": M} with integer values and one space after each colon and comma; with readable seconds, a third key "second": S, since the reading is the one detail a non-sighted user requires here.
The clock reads {"hour": 5, "minute": 3}
